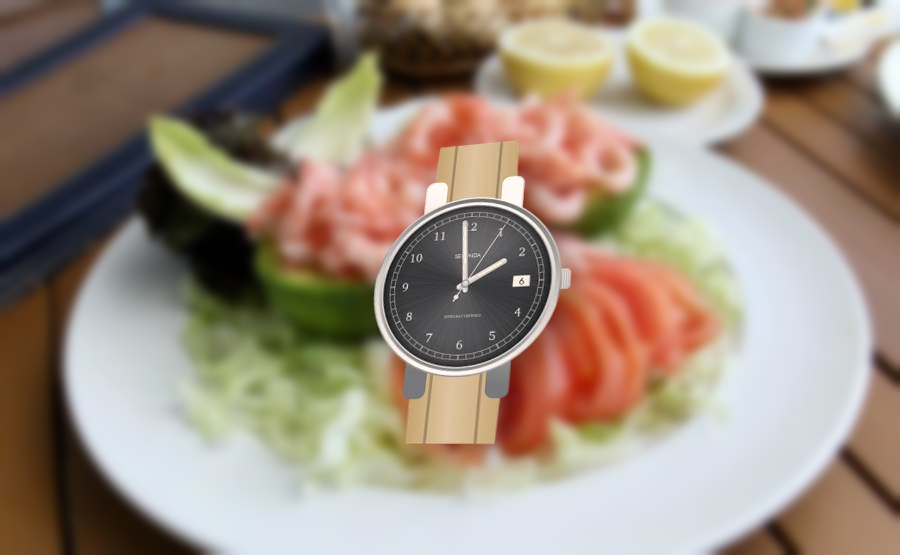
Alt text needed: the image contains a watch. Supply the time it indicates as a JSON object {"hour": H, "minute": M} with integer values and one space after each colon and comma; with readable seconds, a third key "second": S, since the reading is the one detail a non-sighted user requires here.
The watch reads {"hour": 1, "minute": 59, "second": 5}
